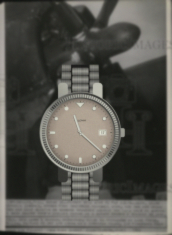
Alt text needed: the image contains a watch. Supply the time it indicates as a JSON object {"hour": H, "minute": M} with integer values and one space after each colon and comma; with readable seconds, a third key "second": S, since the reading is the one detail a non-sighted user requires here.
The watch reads {"hour": 11, "minute": 22}
